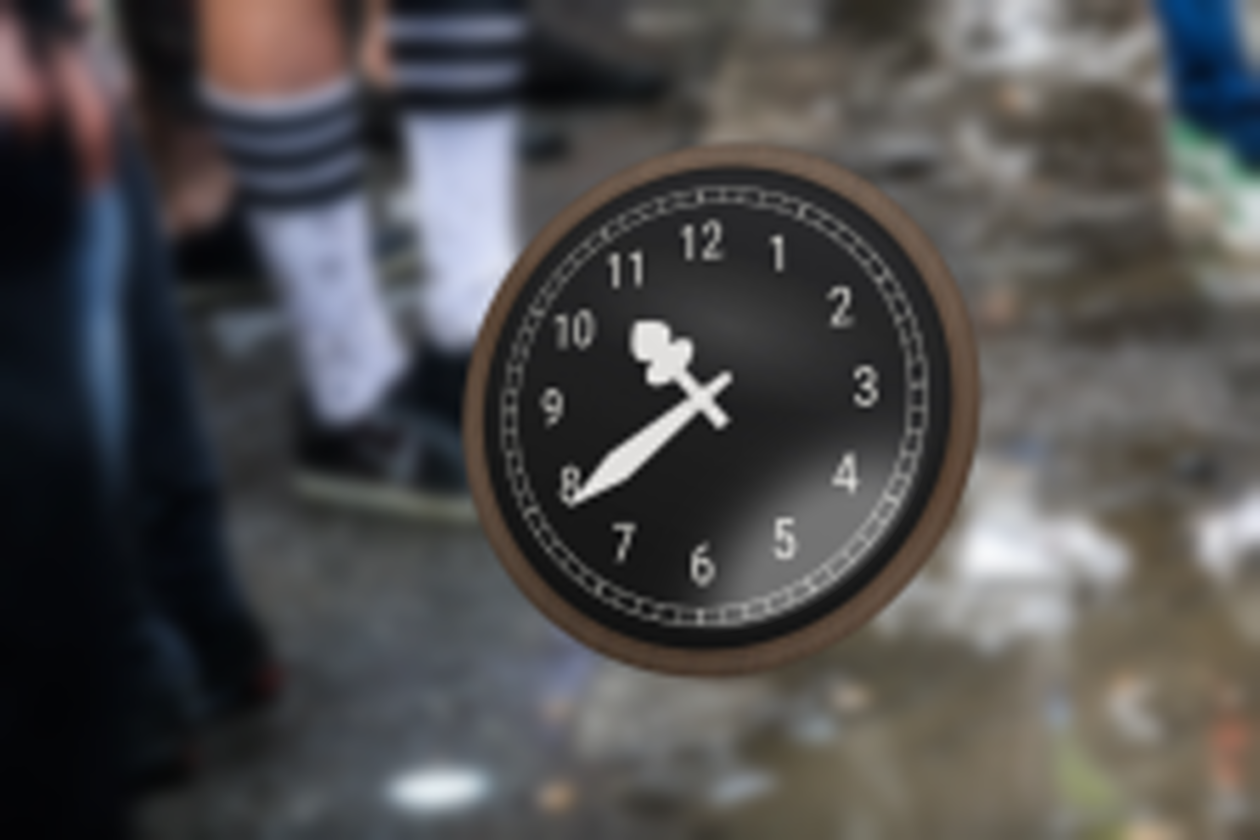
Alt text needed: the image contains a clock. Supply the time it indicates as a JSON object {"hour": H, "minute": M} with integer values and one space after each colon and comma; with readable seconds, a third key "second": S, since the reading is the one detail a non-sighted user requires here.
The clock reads {"hour": 10, "minute": 39}
